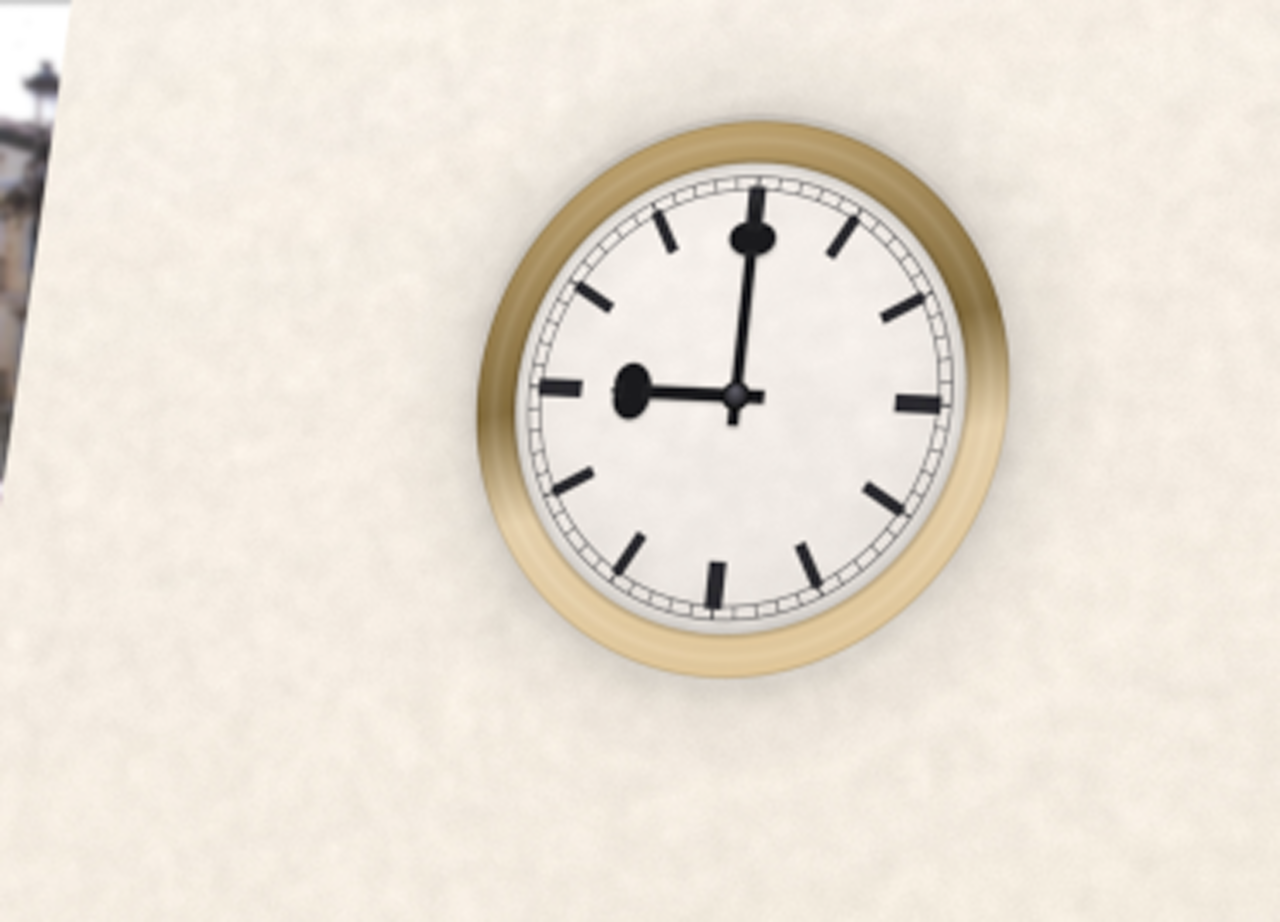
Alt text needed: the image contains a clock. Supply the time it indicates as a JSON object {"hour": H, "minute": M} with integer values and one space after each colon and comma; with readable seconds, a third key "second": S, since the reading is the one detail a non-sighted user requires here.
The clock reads {"hour": 9, "minute": 0}
